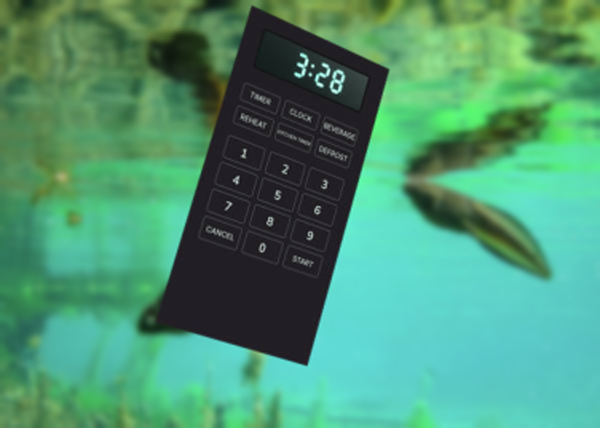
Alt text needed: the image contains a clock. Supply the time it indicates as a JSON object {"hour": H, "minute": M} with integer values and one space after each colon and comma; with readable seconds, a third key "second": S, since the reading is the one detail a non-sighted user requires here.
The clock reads {"hour": 3, "minute": 28}
